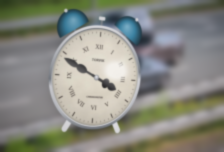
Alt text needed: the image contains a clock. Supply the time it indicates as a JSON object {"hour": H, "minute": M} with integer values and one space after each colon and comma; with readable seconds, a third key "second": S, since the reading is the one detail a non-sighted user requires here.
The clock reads {"hour": 3, "minute": 49}
